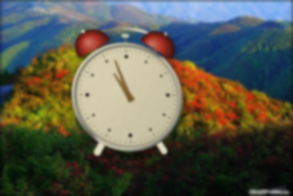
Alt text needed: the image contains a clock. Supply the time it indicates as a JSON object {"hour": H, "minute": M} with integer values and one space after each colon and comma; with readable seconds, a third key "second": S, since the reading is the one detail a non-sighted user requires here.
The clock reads {"hour": 10, "minute": 57}
